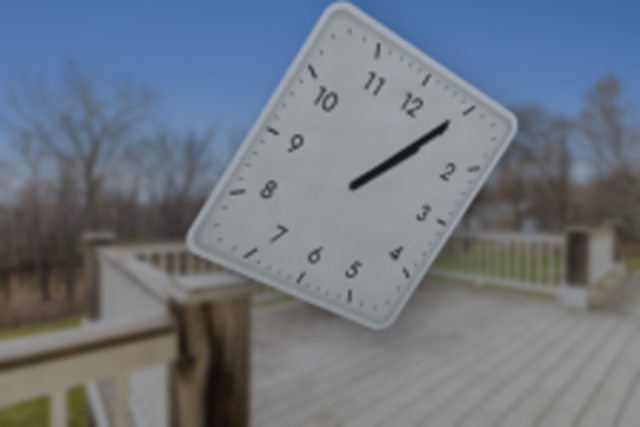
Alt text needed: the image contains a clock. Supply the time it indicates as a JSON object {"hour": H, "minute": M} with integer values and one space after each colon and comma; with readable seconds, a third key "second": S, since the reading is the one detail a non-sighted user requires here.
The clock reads {"hour": 1, "minute": 5}
